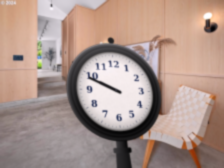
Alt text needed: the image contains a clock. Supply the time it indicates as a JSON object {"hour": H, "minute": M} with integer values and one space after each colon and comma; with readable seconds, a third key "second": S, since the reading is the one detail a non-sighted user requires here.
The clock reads {"hour": 9, "minute": 49}
